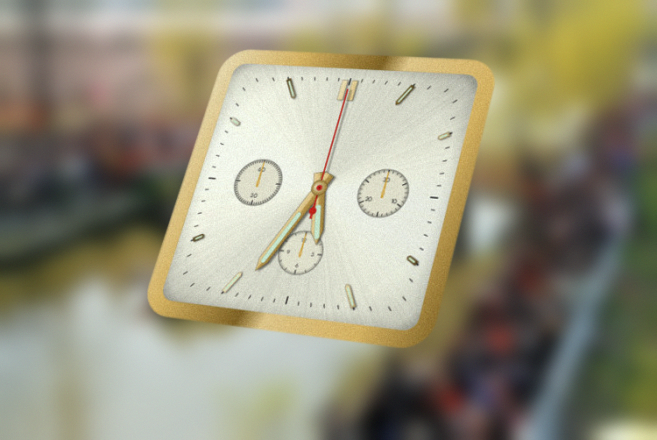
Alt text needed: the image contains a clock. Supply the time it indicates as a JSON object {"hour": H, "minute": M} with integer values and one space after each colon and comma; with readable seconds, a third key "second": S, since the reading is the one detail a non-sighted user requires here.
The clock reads {"hour": 5, "minute": 34}
